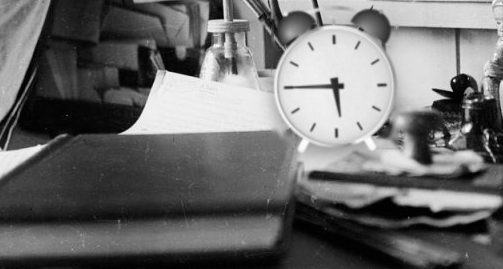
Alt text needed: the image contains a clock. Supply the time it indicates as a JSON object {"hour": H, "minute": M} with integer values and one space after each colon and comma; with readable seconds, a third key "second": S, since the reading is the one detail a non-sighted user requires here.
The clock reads {"hour": 5, "minute": 45}
